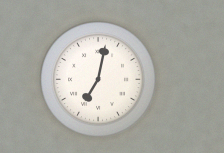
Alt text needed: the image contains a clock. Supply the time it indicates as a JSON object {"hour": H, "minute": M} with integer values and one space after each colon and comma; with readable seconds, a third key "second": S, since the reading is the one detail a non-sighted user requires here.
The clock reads {"hour": 7, "minute": 2}
